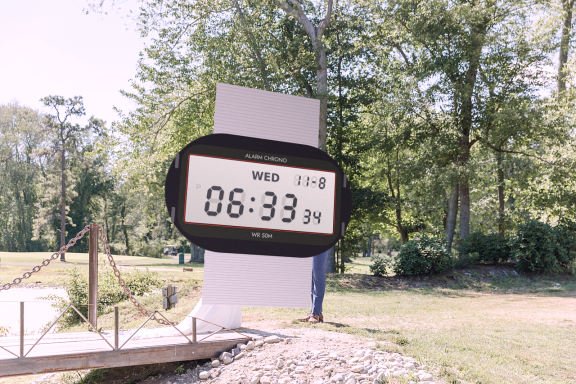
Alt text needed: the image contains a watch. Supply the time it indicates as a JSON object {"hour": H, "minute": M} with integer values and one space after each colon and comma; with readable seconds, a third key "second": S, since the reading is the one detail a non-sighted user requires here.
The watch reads {"hour": 6, "minute": 33, "second": 34}
